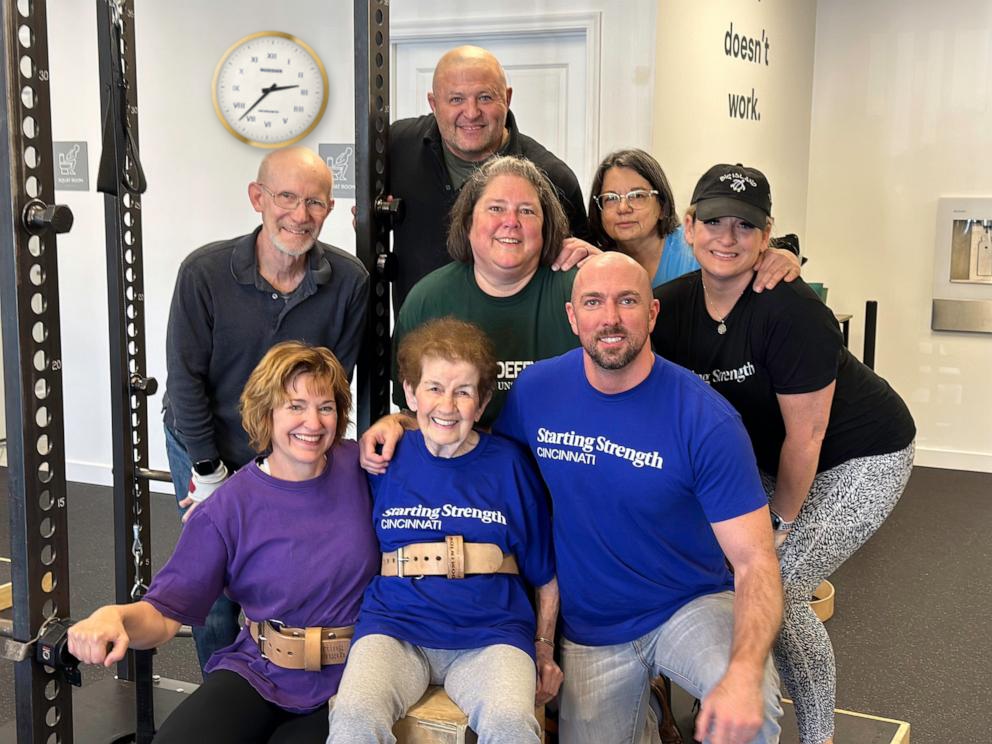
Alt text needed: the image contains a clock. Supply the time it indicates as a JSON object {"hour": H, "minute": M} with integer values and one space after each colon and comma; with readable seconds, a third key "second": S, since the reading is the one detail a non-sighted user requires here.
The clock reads {"hour": 2, "minute": 37}
